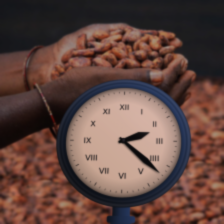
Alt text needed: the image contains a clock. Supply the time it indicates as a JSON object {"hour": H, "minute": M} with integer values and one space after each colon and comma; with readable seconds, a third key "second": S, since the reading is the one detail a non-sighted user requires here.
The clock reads {"hour": 2, "minute": 22}
